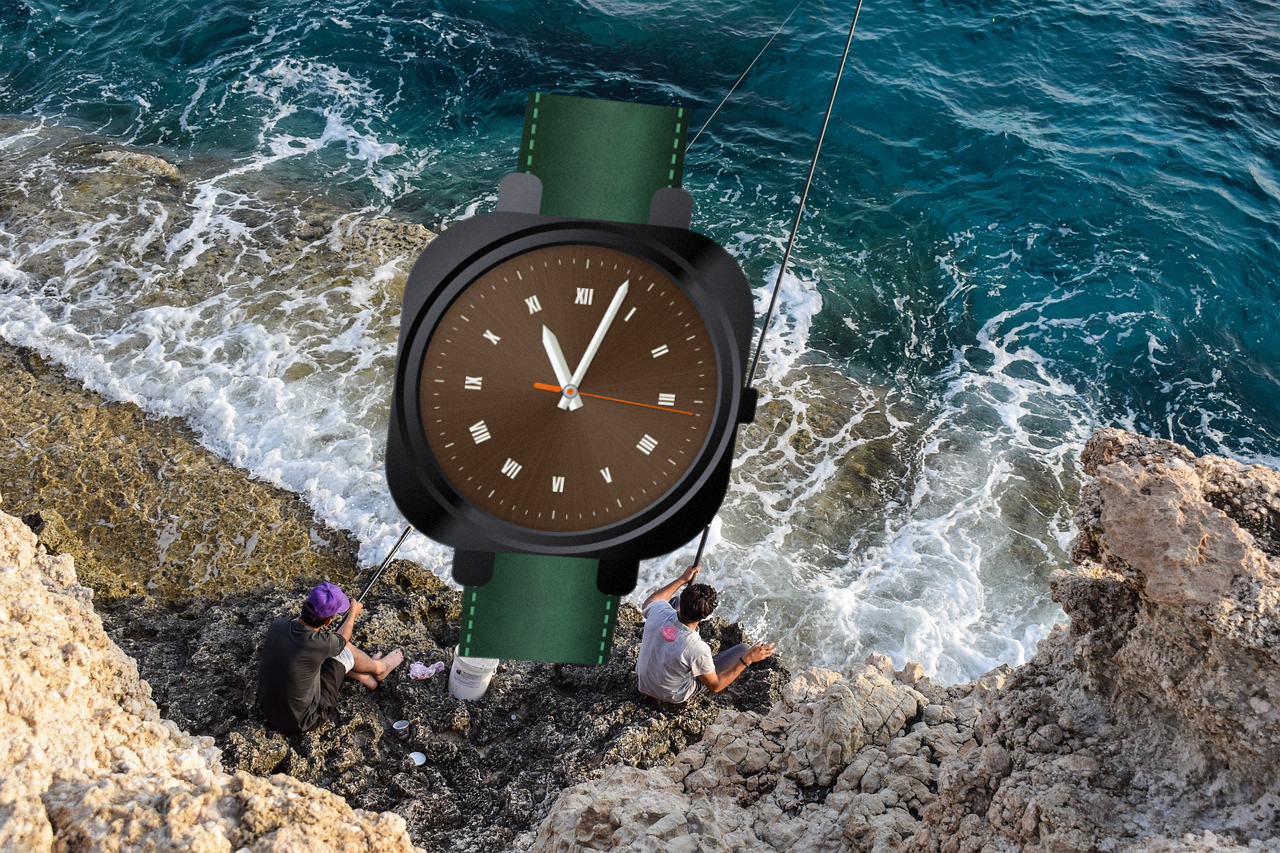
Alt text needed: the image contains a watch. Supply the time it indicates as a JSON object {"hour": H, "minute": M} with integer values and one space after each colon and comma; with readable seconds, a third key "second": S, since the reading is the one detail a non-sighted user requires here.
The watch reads {"hour": 11, "minute": 3, "second": 16}
